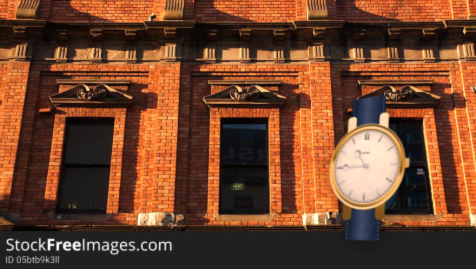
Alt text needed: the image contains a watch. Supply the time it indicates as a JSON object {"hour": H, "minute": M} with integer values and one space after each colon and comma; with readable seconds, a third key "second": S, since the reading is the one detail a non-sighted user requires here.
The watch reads {"hour": 10, "minute": 45}
